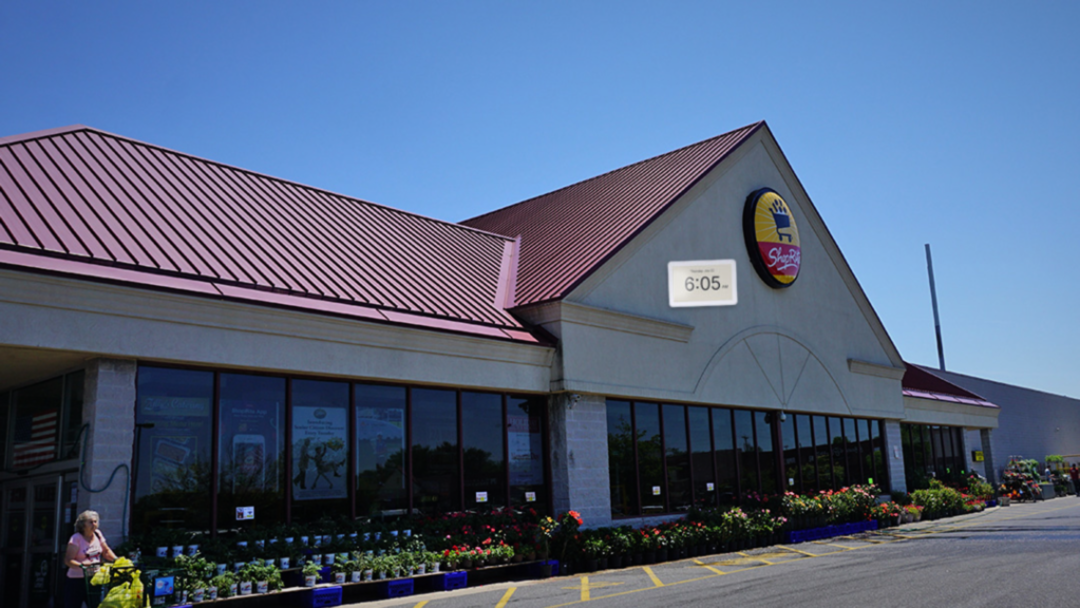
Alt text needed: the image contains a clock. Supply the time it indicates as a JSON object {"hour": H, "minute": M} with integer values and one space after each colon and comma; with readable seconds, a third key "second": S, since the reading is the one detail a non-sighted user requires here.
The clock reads {"hour": 6, "minute": 5}
